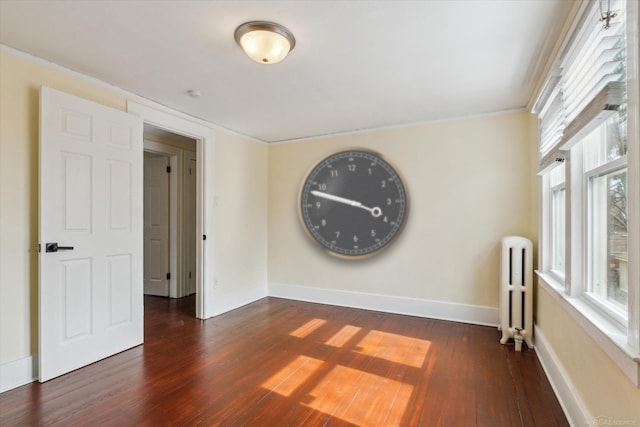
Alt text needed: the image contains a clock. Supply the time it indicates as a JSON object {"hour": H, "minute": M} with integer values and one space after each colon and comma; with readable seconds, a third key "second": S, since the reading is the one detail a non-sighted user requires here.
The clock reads {"hour": 3, "minute": 48}
